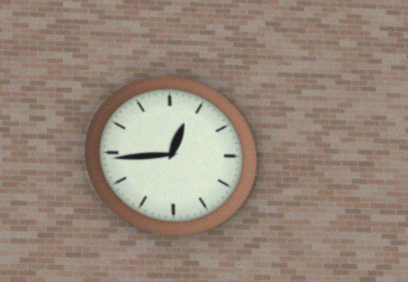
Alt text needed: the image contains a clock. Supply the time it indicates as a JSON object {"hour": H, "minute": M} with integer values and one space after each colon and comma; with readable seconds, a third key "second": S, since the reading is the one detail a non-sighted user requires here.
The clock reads {"hour": 12, "minute": 44}
